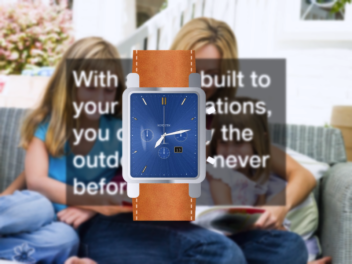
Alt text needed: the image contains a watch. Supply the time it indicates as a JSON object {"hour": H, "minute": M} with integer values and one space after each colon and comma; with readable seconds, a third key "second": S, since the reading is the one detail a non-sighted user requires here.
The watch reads {"hour": 7, "minute": 13}
